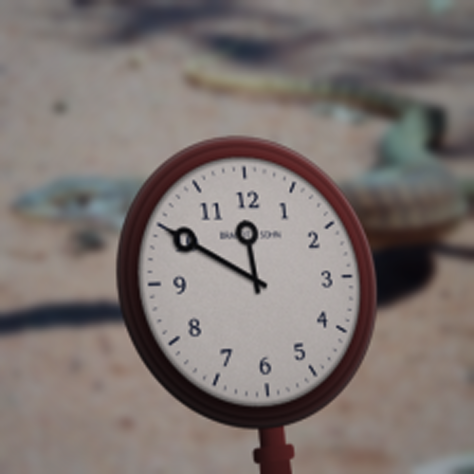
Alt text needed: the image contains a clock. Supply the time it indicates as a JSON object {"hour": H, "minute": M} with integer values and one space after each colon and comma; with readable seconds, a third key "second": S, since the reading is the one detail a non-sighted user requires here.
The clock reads {"hour": 11, "minute": 50}
